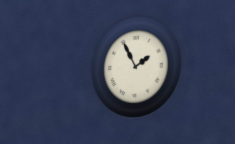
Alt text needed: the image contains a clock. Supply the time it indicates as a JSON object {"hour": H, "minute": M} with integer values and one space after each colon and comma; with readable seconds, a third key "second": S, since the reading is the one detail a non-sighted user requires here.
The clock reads {"hour": 1, "minute": 55}
